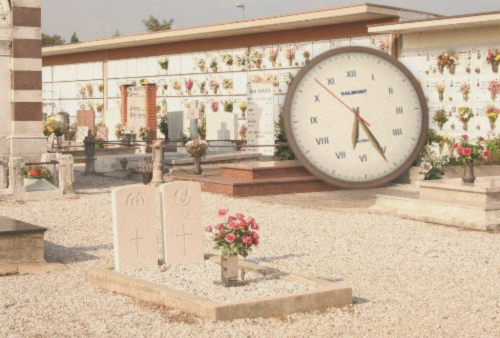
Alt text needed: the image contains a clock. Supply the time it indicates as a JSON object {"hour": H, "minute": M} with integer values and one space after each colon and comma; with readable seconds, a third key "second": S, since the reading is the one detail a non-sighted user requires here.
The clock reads {"hour": 6, "minute": 25, "second": 53}
